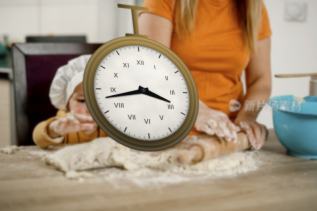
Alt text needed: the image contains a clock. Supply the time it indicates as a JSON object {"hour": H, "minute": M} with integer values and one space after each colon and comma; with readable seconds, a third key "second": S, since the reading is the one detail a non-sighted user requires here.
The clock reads {"hour": 3, "minute": 43}
